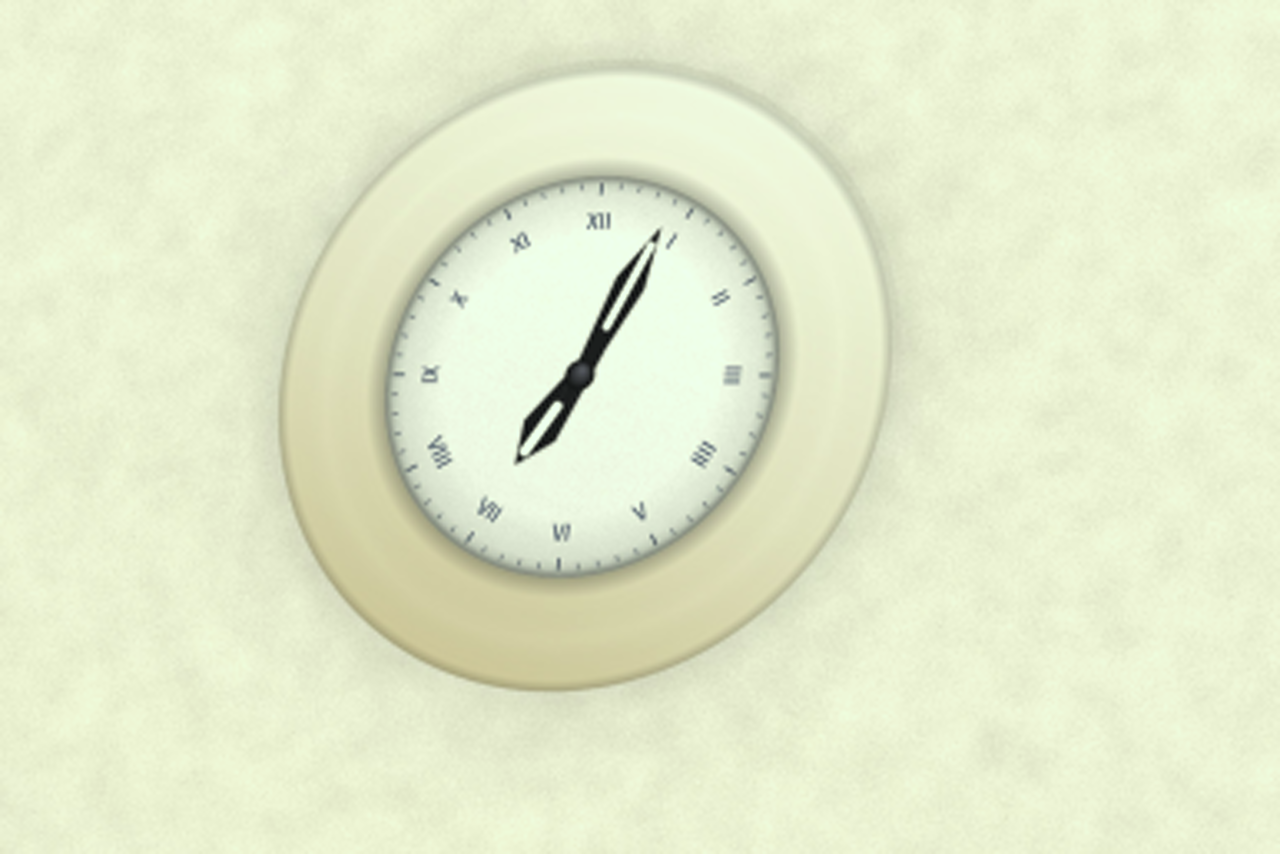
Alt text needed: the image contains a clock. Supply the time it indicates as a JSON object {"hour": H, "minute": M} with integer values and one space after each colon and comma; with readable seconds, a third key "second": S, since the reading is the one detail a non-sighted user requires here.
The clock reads {"hour": 7, "minute": 4}
